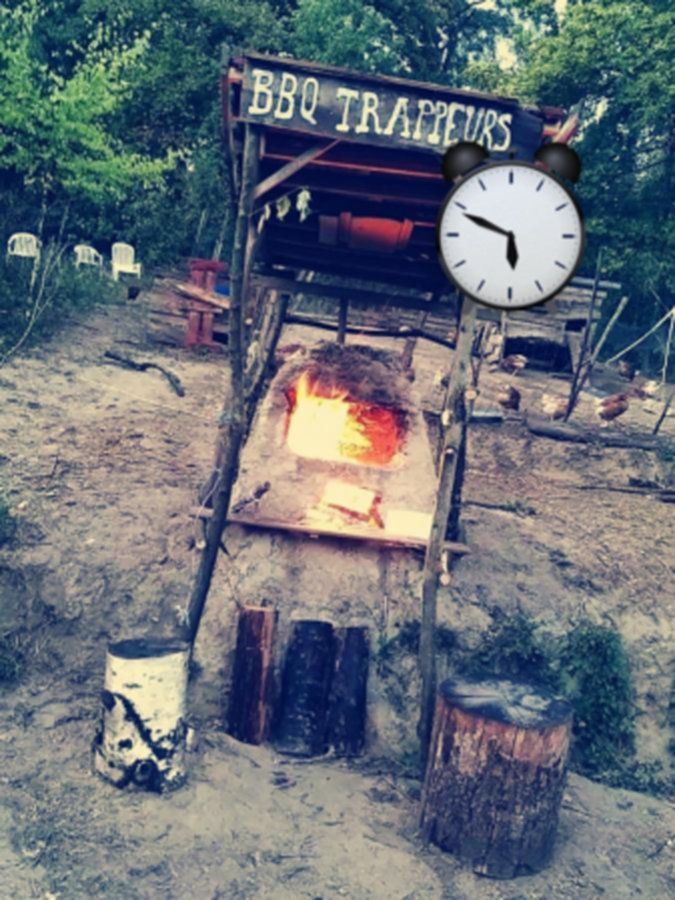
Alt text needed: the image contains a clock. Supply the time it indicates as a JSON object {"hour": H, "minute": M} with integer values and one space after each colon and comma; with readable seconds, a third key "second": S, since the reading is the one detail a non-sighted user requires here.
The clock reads {"hour": 5, "minute": 49}
